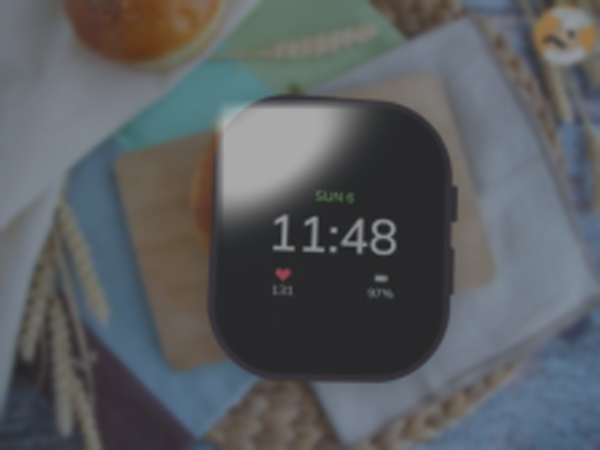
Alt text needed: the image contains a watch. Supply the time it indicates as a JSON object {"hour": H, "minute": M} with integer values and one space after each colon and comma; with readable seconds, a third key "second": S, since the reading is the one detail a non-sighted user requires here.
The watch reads {"hour": 11, "minute": 48}
